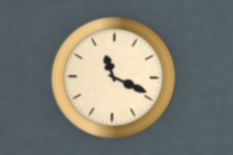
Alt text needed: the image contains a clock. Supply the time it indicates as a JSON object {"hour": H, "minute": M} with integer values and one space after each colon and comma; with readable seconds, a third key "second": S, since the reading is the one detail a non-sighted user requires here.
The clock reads {"hour": 11, "minute": 19}
